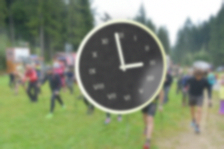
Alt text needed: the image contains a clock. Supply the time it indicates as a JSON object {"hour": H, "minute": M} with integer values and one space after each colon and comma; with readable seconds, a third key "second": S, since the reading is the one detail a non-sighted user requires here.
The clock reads {"hour": 2, "minute": 59}
